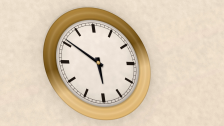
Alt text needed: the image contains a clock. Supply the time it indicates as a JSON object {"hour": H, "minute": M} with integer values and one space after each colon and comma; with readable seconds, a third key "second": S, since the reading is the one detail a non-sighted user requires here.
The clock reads {"hour": 5, "minute": 51}
